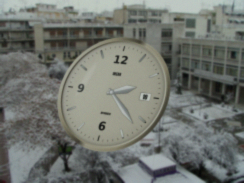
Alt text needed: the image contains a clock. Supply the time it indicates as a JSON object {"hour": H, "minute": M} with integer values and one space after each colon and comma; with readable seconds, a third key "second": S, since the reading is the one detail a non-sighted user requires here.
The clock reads {"hour": 2, "minute": 22}
